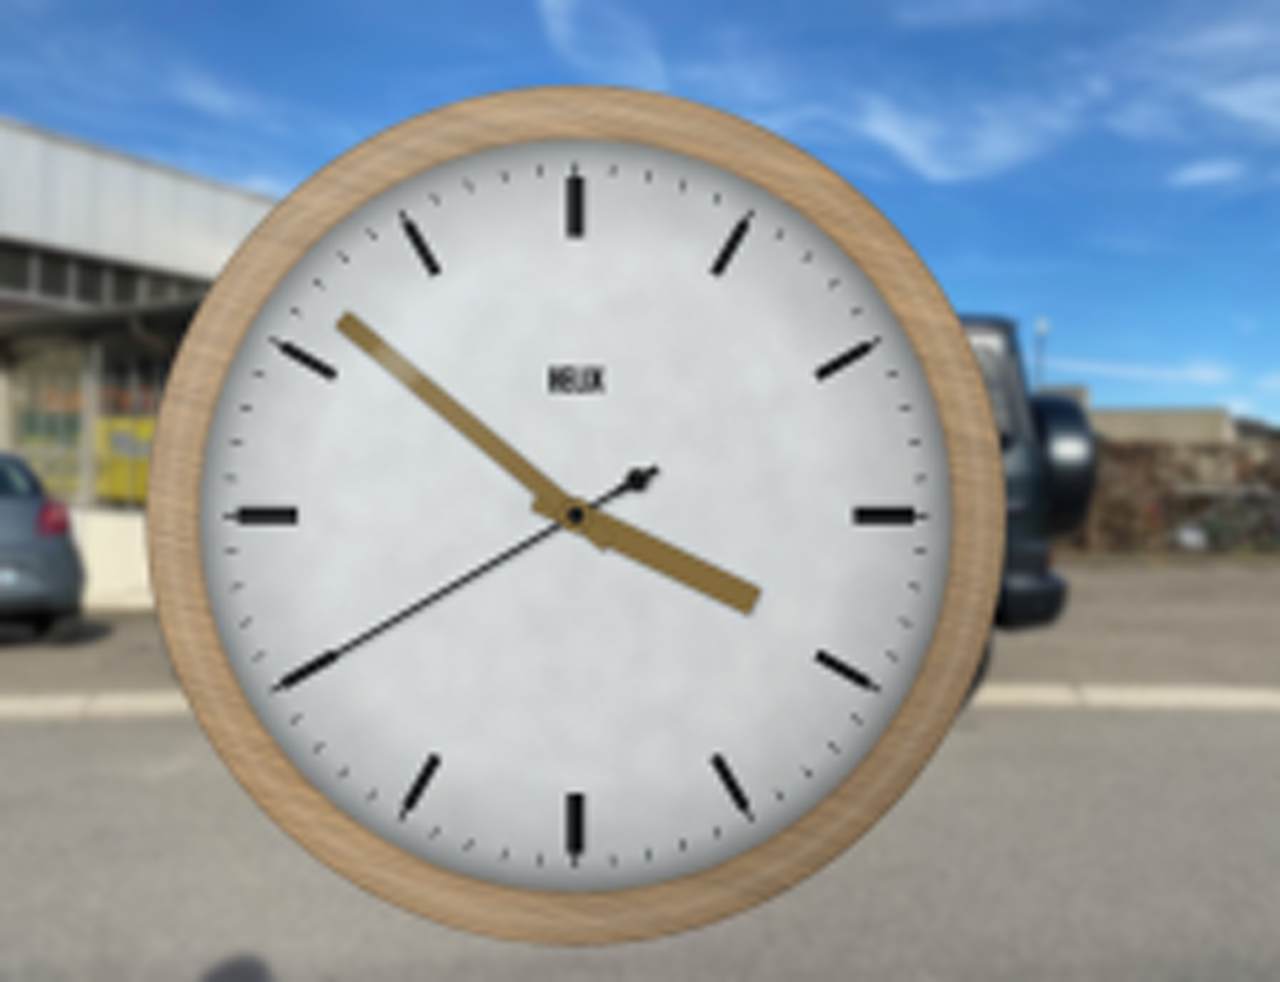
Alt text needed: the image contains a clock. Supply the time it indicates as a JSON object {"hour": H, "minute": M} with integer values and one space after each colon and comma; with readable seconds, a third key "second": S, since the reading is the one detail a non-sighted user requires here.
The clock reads {"hour": 3, "minute": 51, "second": 40}
